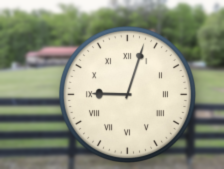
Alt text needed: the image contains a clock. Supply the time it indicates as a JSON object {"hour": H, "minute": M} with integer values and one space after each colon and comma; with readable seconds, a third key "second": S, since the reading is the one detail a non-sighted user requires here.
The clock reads {"hour": 9, "minute": 3}
